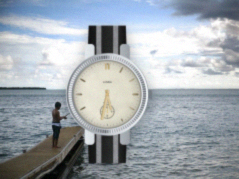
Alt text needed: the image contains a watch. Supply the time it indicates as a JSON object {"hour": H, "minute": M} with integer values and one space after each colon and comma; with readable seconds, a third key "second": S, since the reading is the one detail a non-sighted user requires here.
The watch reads {"hour": 5, "minute": 32}
